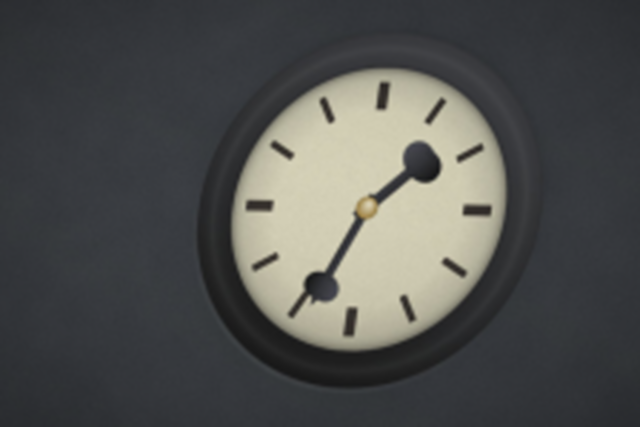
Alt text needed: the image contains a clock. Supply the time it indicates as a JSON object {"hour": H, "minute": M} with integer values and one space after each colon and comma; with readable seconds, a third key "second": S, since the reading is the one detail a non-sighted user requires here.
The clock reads {"hour": 1, "minute": 34}
